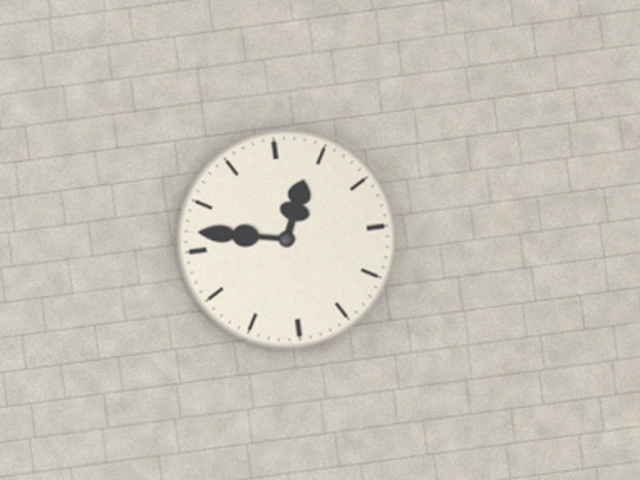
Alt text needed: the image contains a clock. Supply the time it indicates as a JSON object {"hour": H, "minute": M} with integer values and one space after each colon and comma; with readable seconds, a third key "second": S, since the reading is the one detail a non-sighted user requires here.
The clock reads {"hour": 12, "minute": 47}
